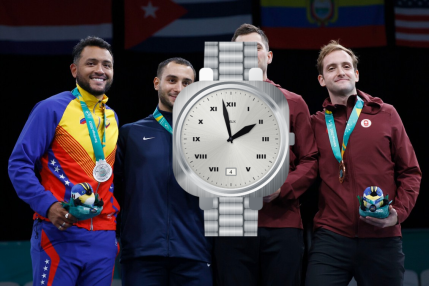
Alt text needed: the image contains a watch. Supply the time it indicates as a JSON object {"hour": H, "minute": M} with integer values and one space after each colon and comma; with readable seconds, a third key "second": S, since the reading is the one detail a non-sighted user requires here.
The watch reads {"hour": 1, "minute": 58}
